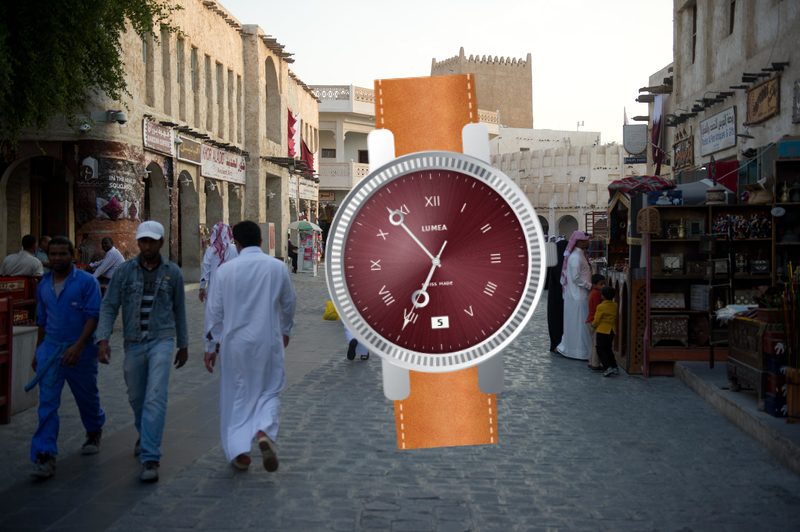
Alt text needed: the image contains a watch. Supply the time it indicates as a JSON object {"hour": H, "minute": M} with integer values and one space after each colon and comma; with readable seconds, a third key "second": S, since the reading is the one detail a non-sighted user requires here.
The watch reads {"hour": 6, "minute": 53, "second": 35}
